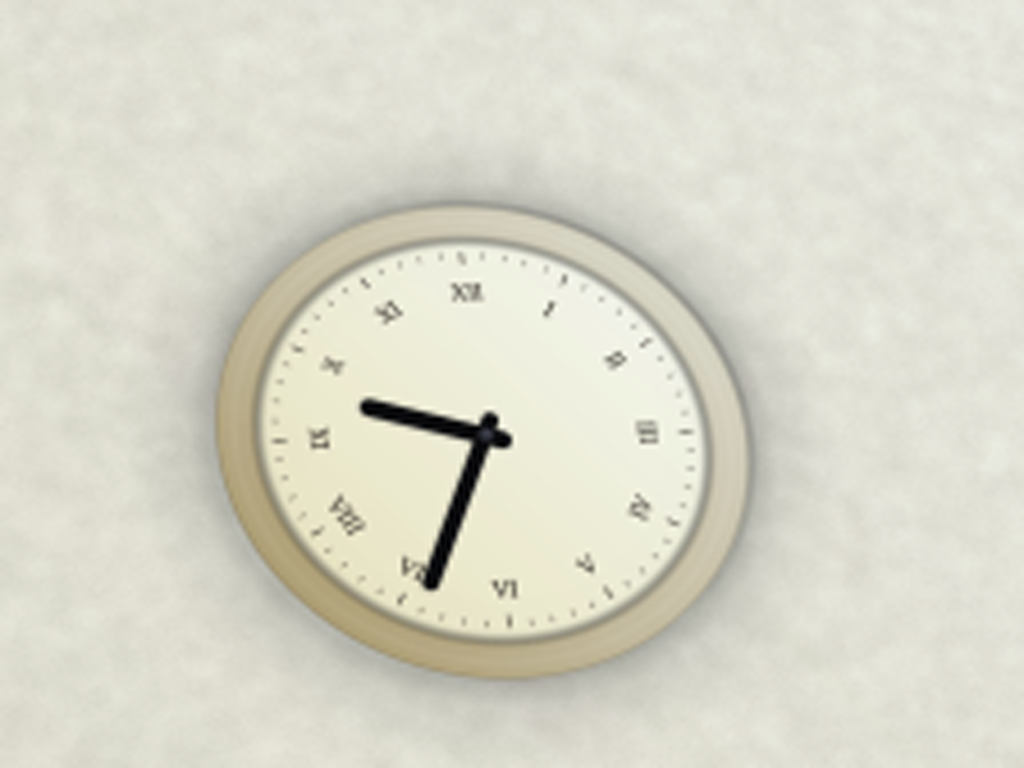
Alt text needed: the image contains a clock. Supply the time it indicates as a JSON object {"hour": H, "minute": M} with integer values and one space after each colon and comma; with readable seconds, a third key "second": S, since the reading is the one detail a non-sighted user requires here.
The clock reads {"hour": 9, "minute": 34}
